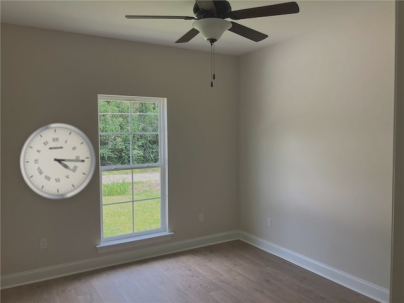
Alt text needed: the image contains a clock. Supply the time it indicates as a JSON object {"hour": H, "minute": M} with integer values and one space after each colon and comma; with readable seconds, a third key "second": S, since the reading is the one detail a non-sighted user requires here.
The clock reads {"hour": 4, "minute": 16}
